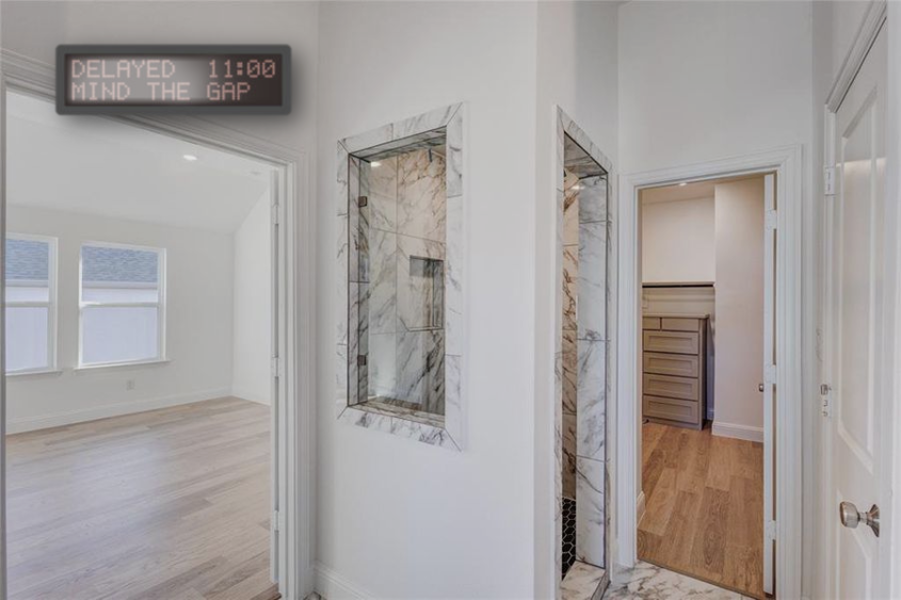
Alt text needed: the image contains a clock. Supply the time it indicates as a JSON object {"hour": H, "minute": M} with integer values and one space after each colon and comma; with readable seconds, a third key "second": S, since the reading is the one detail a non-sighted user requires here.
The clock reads {"hour": 11, "minute": 0}
